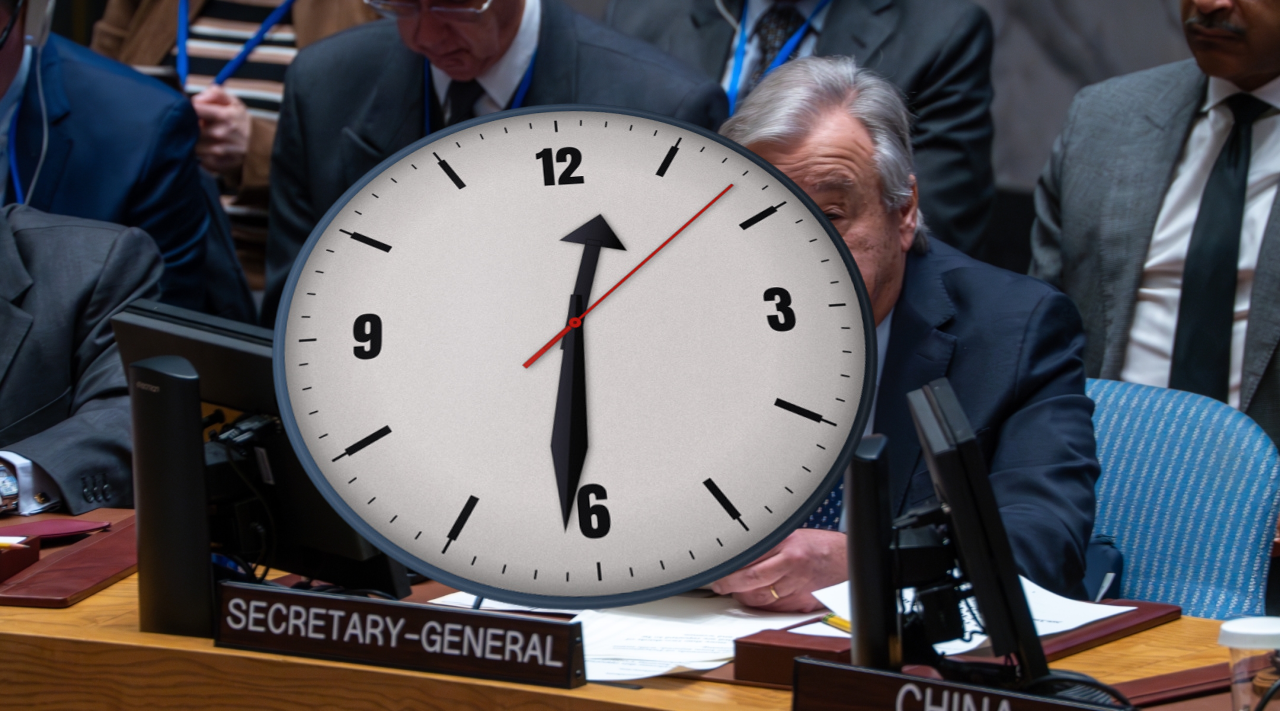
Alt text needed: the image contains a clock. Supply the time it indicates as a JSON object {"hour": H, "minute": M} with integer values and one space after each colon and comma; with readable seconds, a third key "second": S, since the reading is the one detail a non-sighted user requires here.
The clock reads {"hour": 12, "minute": 31, "second": 8}
